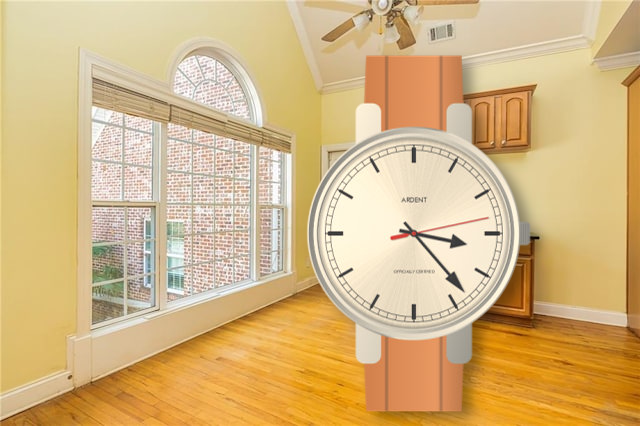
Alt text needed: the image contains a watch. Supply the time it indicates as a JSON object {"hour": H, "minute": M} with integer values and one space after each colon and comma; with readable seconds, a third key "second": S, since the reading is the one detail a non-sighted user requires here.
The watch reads {"hour": 3, "minute": 23, "second": 13}
